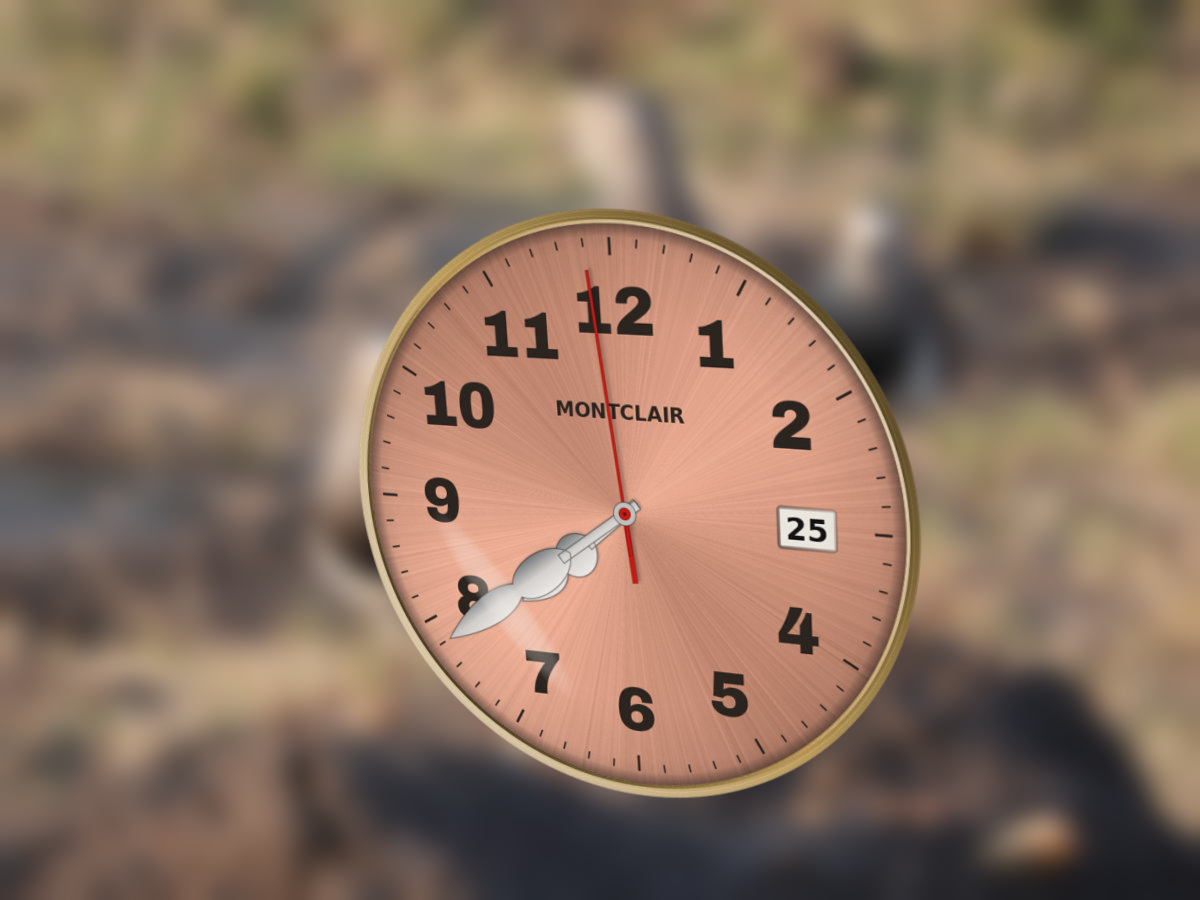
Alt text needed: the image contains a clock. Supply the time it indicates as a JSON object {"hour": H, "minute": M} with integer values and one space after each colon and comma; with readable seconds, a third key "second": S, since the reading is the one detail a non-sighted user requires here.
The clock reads {"hour": 7, "minute": 38, "second": 59}
